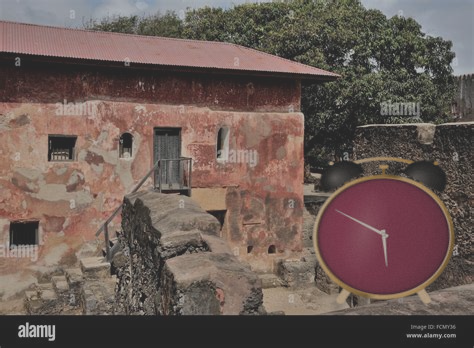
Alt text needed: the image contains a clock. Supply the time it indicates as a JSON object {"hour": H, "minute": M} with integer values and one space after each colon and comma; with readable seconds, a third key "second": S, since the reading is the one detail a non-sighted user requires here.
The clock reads {"hour": 5, "minute": 50}
